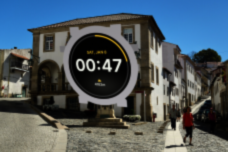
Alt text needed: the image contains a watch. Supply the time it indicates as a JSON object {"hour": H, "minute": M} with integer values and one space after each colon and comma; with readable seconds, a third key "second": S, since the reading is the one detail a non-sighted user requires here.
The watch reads {"hour": 0, "minute": 47}
